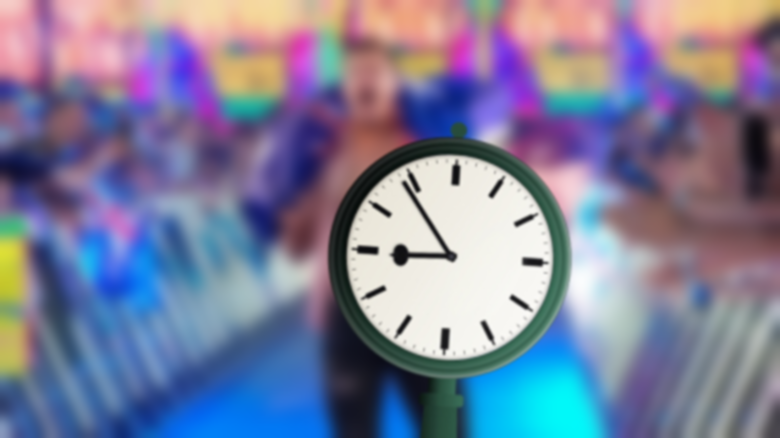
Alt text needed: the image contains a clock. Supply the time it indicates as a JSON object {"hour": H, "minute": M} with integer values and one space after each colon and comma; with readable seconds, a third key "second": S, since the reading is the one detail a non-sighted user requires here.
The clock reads {"hour": 8, "minute": 54}
